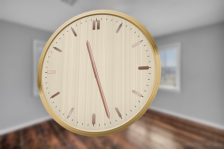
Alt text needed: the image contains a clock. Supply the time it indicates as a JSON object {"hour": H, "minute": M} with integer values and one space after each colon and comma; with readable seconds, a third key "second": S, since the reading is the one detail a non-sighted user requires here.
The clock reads {"hour": 11, "minute": 27}
